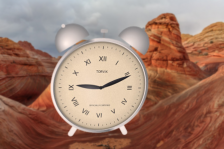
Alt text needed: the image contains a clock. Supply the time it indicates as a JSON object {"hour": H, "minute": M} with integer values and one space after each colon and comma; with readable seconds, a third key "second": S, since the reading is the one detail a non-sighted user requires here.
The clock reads {"hour": 9, "minute": 11}
